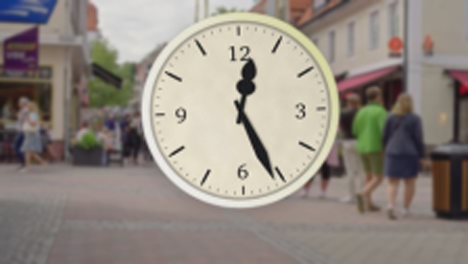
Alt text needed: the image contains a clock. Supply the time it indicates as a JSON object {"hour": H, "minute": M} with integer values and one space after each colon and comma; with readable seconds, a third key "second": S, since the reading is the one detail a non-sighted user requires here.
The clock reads {"hour": 12, "minute": 26}
